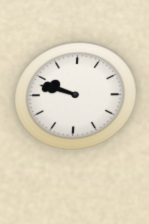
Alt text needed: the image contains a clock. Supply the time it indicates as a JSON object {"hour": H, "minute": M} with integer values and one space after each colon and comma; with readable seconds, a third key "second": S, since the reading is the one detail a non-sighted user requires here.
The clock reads {"hour": 9, "minute": 48}
